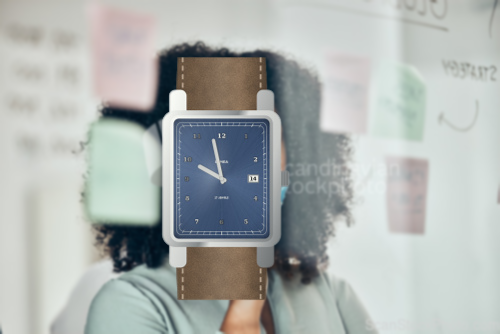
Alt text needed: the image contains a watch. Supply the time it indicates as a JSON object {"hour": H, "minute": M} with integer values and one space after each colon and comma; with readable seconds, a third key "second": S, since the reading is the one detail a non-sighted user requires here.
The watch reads {"hour": 9, "minute": 58}
